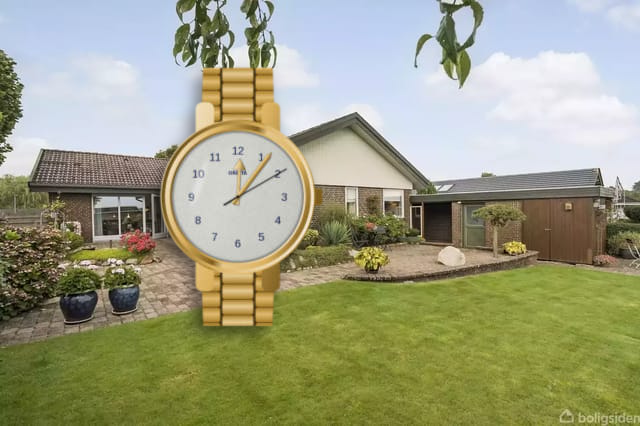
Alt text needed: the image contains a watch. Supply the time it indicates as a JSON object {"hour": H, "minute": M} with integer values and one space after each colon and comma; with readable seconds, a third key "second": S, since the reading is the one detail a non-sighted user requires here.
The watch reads {"hour": 12, "minute": 6, "second": 10}
